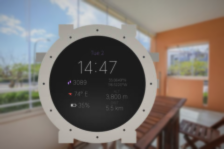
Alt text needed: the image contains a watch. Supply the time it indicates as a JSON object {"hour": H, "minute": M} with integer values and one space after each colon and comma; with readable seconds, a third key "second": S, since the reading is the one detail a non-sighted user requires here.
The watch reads {"hour": 14, "minute": 47}
